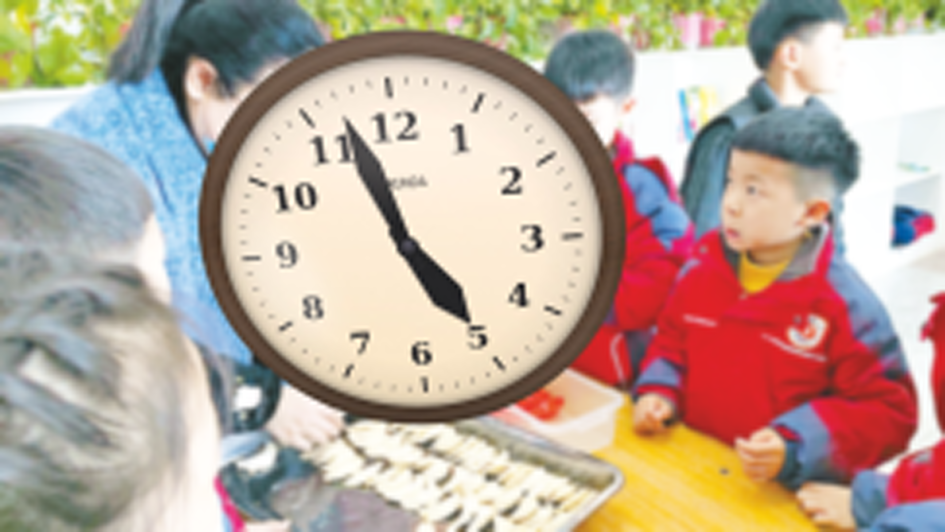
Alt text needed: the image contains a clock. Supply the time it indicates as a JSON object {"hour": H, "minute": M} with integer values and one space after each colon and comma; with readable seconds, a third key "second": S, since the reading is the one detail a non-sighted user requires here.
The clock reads {"hour": 4, "minute": 57}
